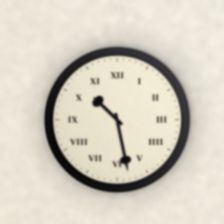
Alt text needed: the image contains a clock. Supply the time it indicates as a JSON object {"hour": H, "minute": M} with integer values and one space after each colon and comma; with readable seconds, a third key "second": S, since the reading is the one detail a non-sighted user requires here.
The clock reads {"hour": 10, "minute": 28}
